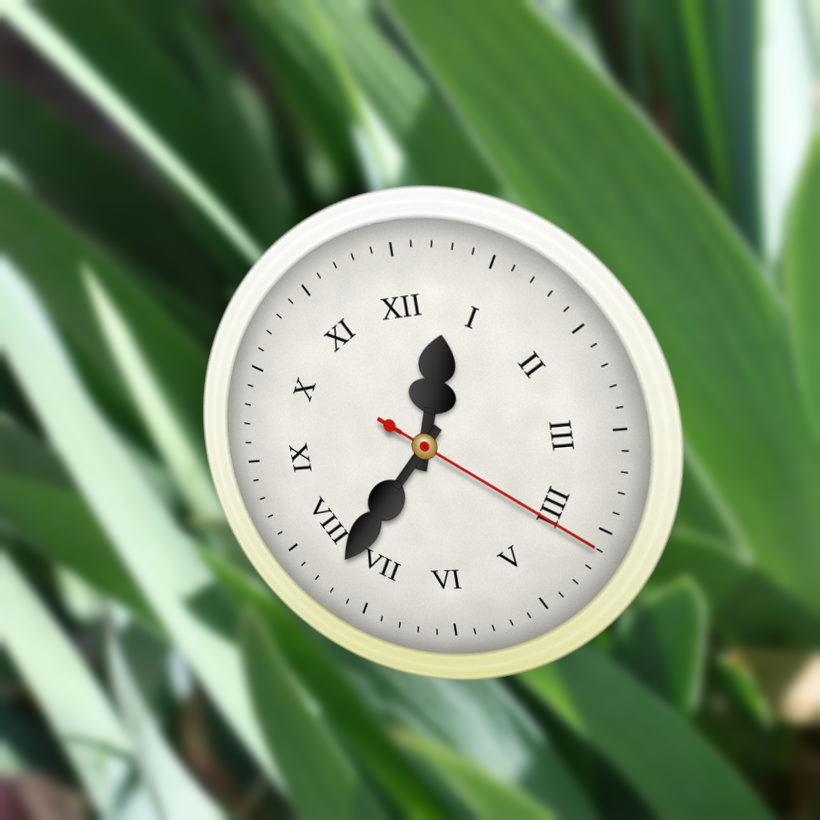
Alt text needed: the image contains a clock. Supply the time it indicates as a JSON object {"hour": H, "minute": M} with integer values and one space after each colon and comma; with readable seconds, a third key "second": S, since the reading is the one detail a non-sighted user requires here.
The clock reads {"hour": 12, "minute": 37, "second": 21}
